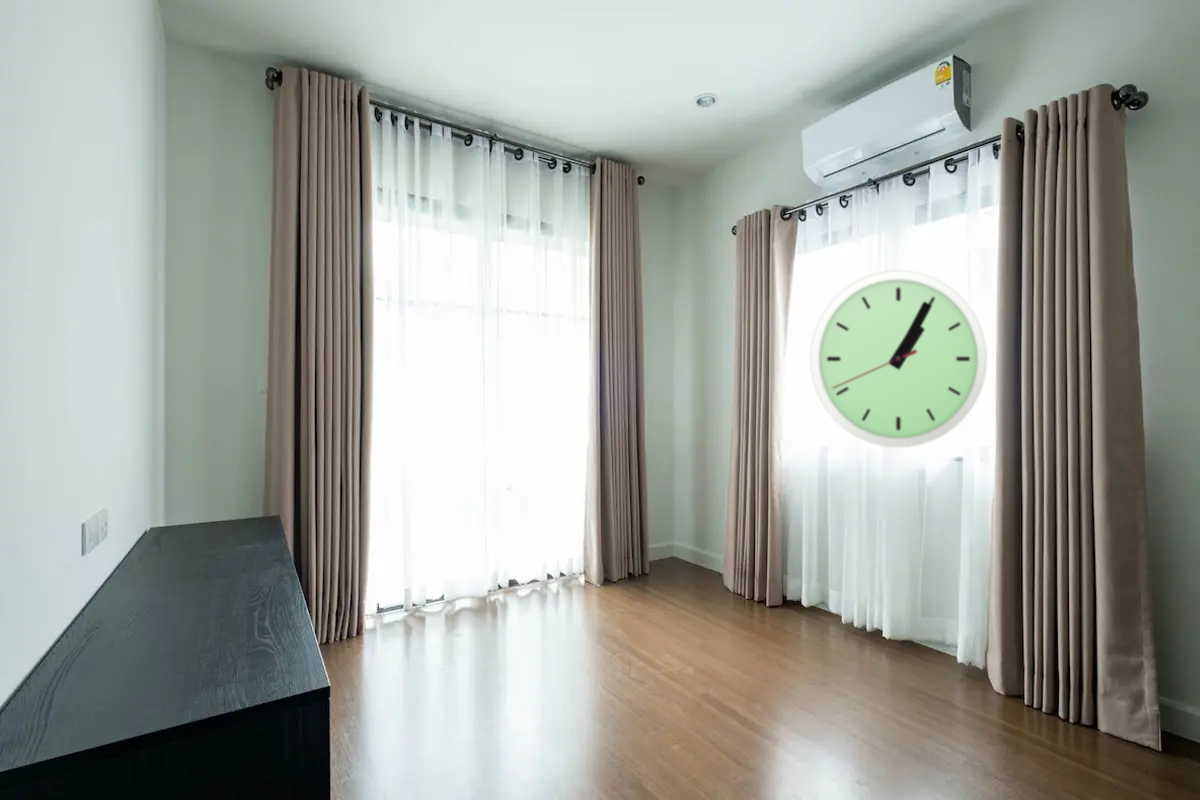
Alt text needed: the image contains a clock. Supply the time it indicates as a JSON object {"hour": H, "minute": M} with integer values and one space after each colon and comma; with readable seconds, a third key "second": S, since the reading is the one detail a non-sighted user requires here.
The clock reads {"hour": 1, "minute": 4, "second": 41}
